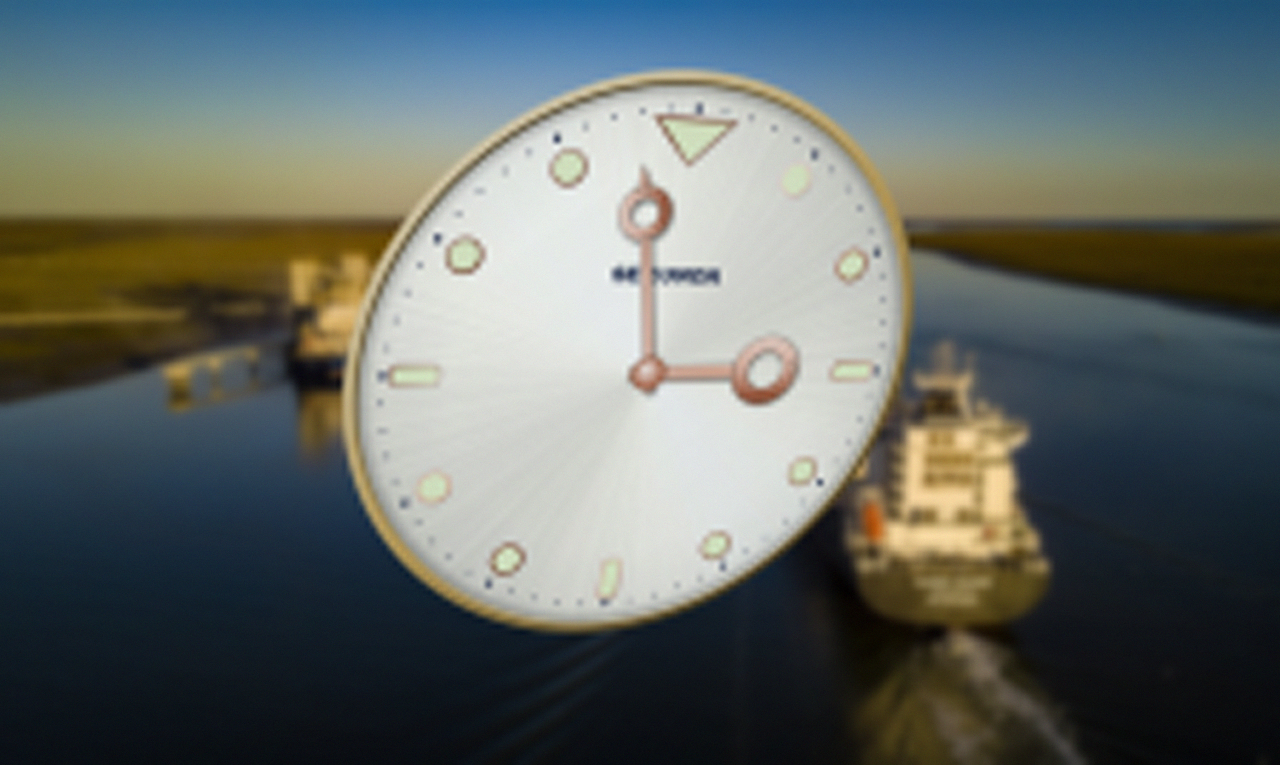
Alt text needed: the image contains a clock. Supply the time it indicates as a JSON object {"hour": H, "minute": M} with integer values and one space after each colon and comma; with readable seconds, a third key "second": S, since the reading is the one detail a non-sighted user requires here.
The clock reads {"hour": 2, "minute": 58}
